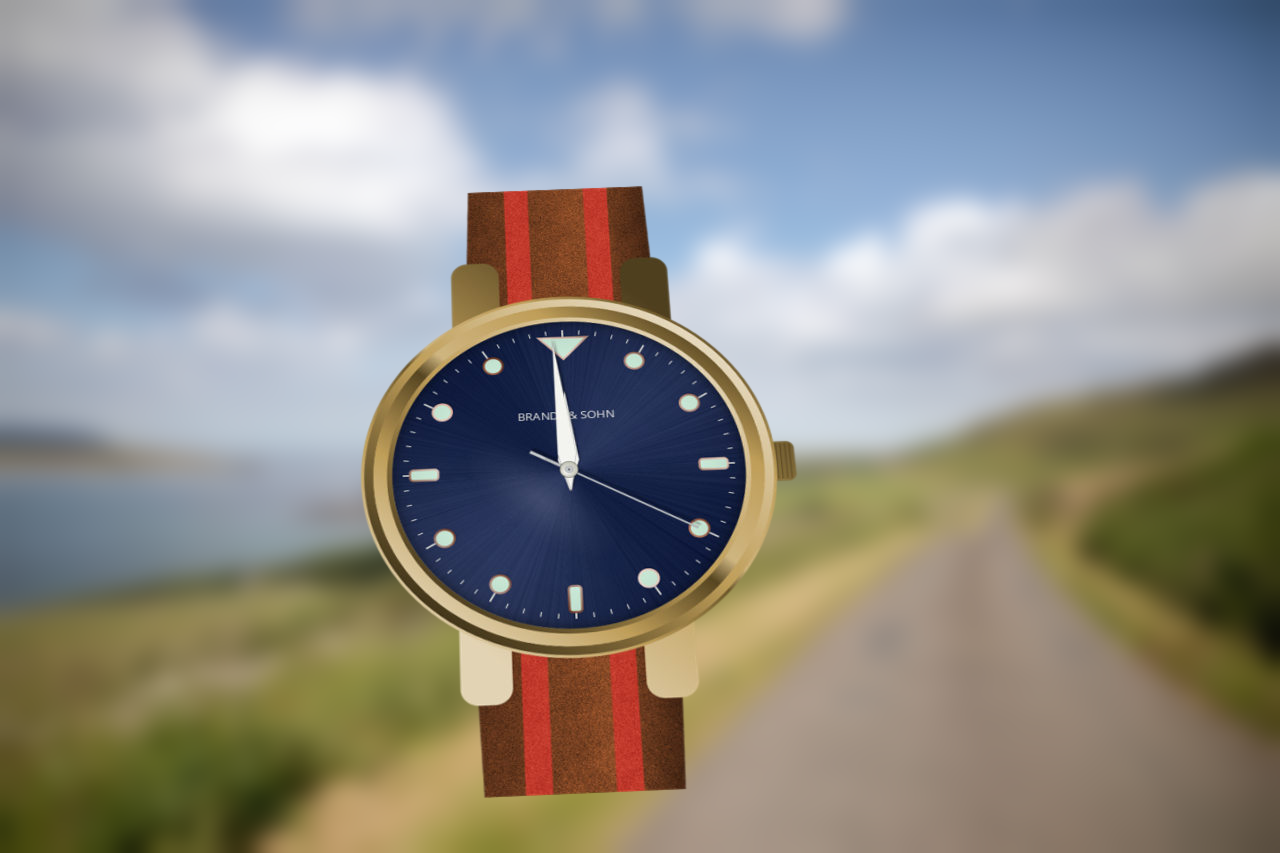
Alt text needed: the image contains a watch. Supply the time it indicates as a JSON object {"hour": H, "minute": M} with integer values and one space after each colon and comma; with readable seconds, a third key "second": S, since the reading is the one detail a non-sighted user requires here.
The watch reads {"hour": 11, "minute": 59, "second": 20}
